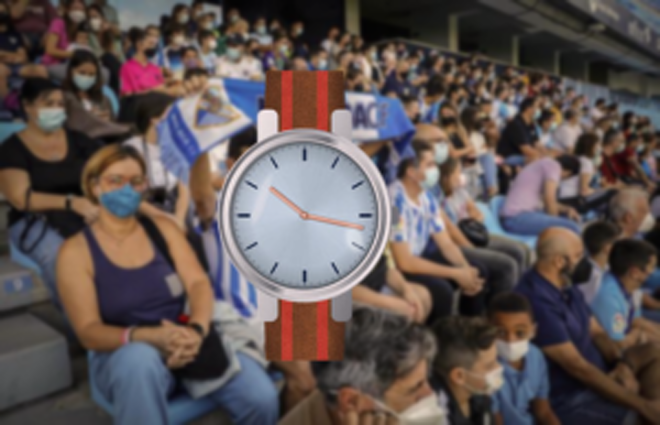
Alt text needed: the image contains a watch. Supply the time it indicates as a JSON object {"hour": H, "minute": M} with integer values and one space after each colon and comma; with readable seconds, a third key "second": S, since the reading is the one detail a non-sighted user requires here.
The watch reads {"hour": 10, "minute": 17}
